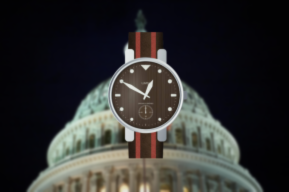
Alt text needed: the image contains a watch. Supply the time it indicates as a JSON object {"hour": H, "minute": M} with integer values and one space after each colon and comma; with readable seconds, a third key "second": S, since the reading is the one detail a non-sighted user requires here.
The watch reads {"hour": 12, "minute": 50}
